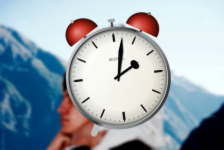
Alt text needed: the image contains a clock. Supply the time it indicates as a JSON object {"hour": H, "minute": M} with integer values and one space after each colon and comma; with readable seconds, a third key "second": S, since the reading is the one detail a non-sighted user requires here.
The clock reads {"hour": 2, "minute": 2}
